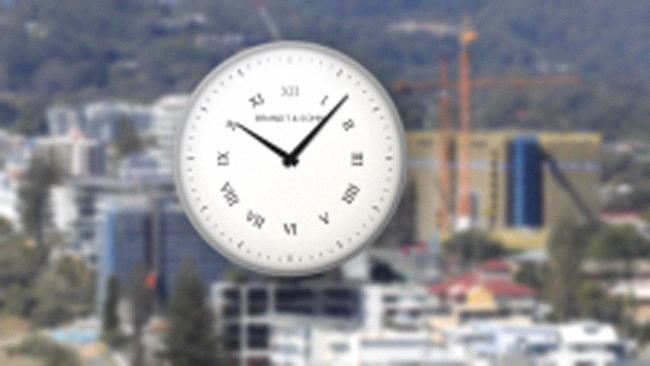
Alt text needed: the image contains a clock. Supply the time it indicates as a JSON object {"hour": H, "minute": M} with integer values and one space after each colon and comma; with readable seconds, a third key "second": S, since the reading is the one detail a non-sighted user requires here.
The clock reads {"hour": 10, "minute": 7}
